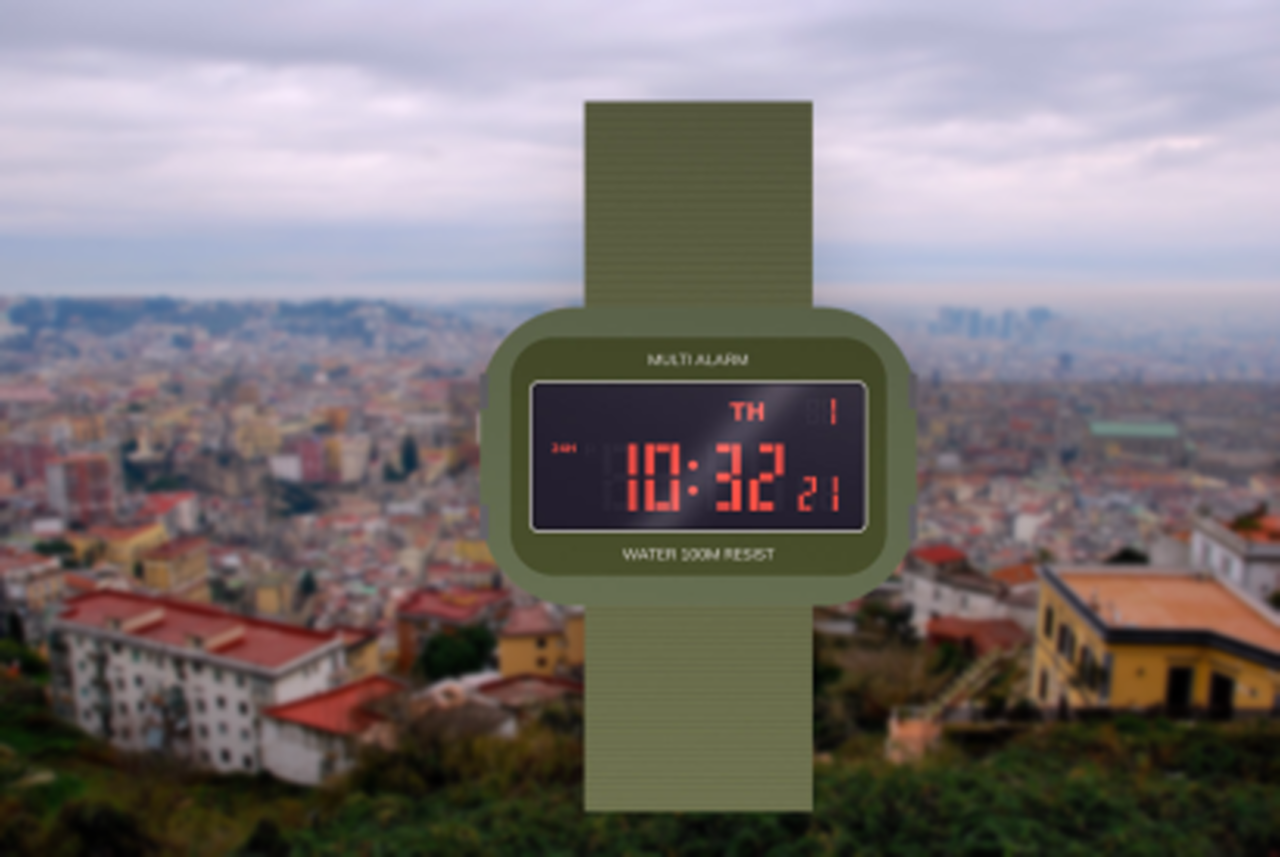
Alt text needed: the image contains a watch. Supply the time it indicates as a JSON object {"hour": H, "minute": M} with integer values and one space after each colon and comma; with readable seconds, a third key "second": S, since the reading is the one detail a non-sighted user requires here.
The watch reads {"hour": 10, "minute": 32, "second": 21}
